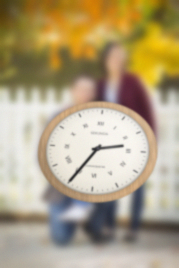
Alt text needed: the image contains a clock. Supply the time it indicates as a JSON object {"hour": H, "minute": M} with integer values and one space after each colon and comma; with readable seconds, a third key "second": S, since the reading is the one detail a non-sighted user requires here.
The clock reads {"hour": 2, "minute": 35}
